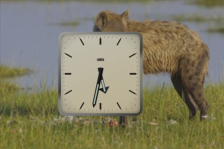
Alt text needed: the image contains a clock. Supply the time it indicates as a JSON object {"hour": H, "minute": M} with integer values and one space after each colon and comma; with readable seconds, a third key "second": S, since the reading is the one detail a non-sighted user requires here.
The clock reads {"hour": 5, "minute": 32}
